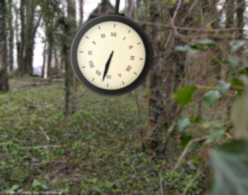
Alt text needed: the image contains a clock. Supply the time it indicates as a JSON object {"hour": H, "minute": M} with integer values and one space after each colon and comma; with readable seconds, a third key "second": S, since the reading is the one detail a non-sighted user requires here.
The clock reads {"hour": 6, "minute": 32}
